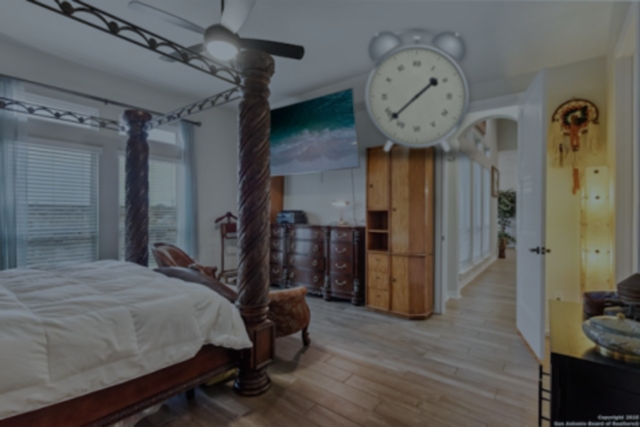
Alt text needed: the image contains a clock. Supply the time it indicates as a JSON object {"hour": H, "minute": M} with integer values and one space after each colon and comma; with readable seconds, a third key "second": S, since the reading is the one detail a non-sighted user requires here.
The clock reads {"hour": 1, "minute": 38}
